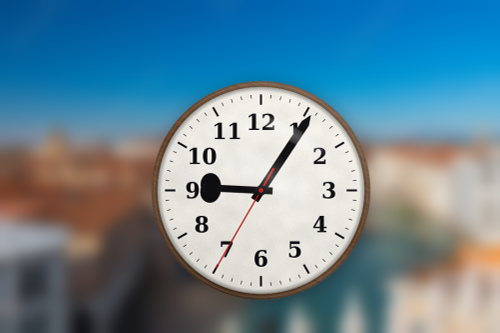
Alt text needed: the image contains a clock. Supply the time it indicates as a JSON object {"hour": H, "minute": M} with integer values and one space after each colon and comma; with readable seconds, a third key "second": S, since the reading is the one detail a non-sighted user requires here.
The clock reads {"hour": 9, "minute": 5, "second": 35}
